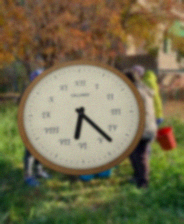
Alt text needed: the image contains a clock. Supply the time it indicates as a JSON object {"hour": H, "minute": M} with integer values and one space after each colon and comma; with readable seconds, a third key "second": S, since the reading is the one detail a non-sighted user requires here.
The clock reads {"hour": 6, "minute": 23}
